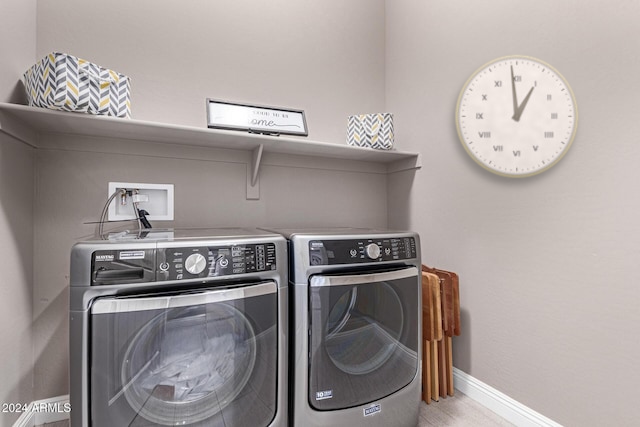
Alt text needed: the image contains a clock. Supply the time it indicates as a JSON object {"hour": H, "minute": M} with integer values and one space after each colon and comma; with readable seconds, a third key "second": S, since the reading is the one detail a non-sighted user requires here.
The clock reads {"hour": 12, "minute": 59}
